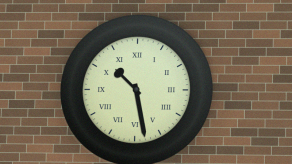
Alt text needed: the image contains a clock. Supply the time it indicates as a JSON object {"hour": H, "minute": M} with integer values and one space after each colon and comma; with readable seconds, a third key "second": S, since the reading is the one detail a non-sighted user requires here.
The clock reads {"hour": 10, "minute": 28}
